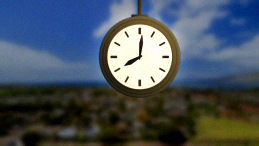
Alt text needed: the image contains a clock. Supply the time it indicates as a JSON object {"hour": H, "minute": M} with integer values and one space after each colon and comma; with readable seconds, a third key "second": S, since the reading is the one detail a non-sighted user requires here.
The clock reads {"hour": 8, "minute": 1}
